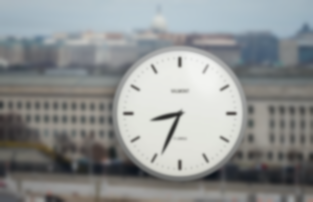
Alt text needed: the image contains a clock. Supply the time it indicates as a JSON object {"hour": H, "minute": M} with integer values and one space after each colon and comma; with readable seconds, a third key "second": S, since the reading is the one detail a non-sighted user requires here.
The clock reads {"hour": 8, "minute": 34}
